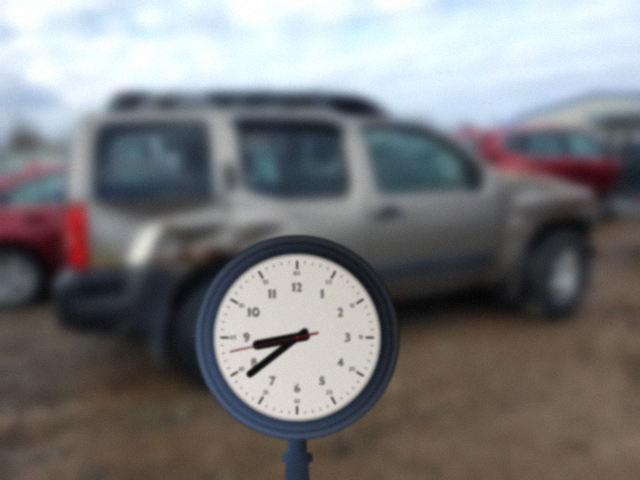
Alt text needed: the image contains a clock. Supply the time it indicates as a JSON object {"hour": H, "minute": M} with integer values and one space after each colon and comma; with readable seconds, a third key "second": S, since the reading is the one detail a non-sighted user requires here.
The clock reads {"hour": 8, "minute": 38, "second": 43}
